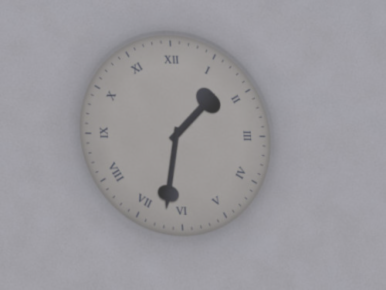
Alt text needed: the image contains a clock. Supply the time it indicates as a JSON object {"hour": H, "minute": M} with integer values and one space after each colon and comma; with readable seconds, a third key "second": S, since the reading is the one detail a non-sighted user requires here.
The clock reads {"hour": 1, "minute": 32}
